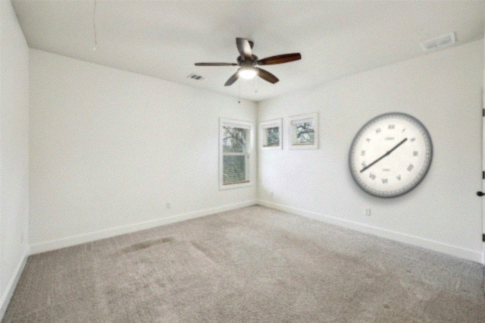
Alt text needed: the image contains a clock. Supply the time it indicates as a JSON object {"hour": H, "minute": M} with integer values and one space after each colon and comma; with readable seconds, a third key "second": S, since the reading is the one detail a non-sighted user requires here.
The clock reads {"hour": 1, "minute": 39}
